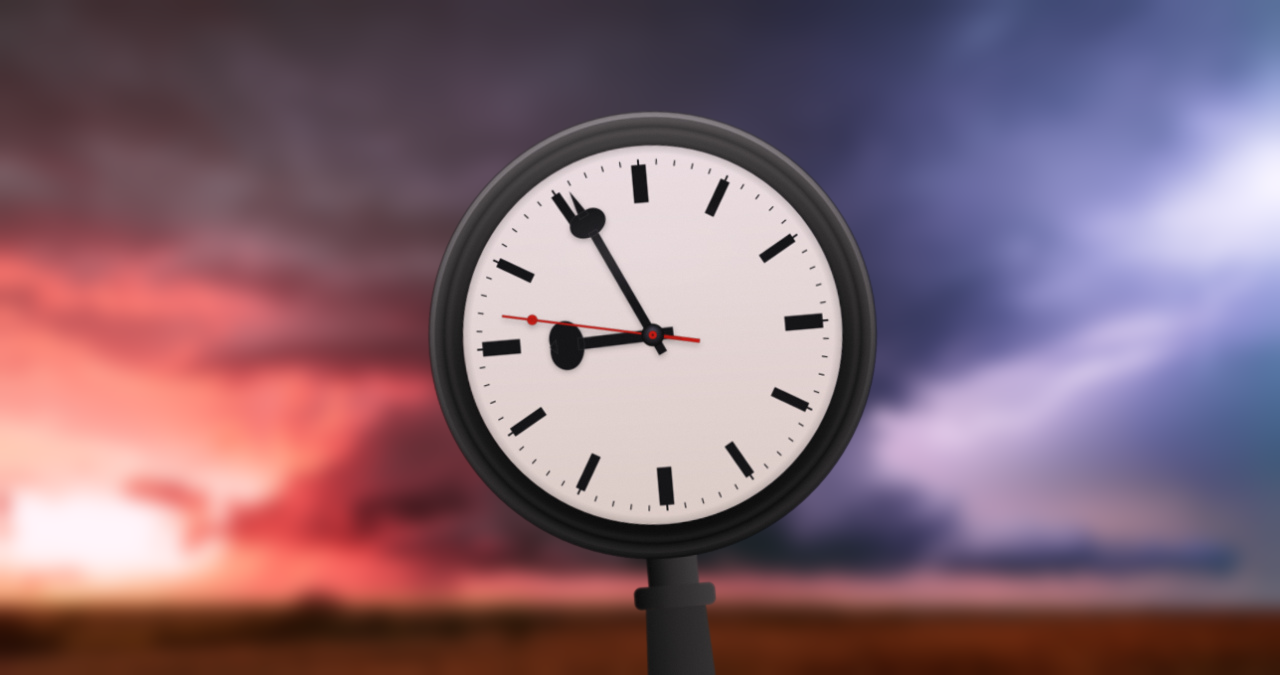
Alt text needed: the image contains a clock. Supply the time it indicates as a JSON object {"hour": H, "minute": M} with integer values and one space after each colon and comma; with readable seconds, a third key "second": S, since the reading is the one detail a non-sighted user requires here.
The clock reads {"hour": 8, "minute": 55, "second": 47}
